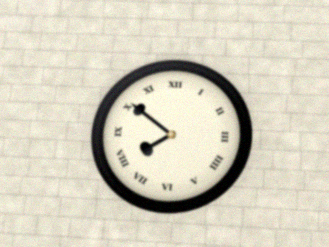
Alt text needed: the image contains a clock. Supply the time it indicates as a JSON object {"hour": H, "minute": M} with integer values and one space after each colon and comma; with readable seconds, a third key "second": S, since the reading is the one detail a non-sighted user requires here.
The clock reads {"hour": 7, "minute": 51}
